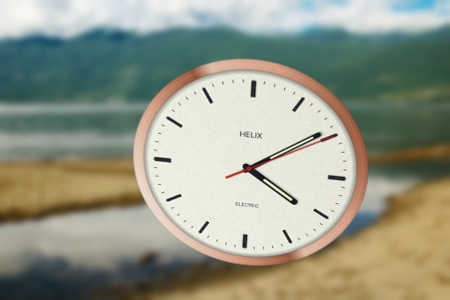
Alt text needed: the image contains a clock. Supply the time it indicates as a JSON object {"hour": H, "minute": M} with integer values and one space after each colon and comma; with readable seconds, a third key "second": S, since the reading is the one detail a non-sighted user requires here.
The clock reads {"hour": 4, "minute": 9, "second": 10}
